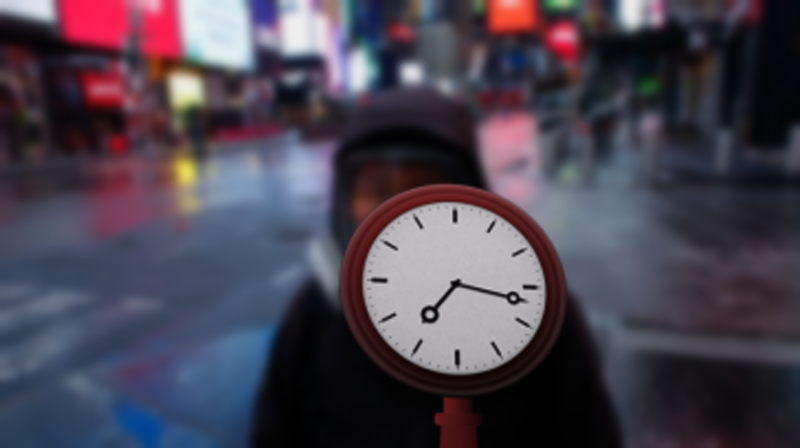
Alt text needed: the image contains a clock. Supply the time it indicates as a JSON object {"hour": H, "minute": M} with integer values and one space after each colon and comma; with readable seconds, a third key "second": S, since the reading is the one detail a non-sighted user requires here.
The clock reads {"hour": 7, "minute": 17}
